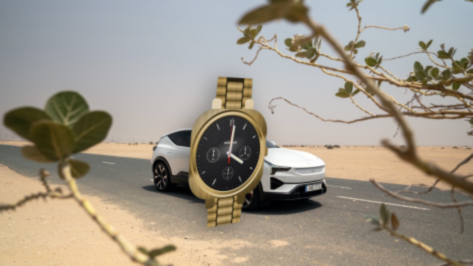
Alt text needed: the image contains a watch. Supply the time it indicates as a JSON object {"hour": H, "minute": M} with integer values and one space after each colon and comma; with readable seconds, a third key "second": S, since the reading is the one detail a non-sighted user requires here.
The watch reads {"hour": 4, "minute": 1}
